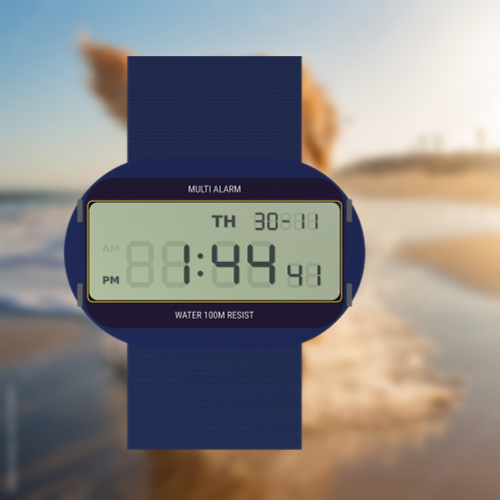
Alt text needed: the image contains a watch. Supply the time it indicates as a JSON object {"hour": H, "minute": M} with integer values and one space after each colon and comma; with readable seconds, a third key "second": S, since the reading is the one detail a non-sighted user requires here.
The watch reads {"hour": 1, "minute": 44, "second": 41}
